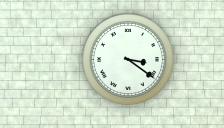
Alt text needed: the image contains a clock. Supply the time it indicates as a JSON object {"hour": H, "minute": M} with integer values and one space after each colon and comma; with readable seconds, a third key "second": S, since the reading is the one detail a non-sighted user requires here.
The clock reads {"hour": 3, "minute": 21}
